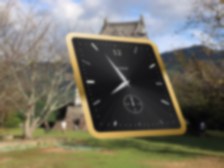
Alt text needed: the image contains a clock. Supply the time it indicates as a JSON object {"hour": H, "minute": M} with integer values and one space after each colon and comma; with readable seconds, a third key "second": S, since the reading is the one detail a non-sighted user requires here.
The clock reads {"hour": 7, "minute": 56}
